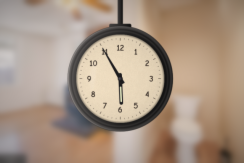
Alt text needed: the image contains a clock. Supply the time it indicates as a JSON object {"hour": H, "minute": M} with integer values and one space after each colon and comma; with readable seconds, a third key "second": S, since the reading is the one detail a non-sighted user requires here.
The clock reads {"hour": 5, "minute": 55}
